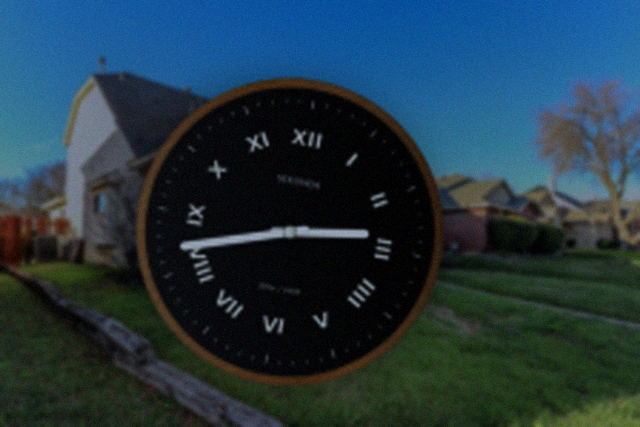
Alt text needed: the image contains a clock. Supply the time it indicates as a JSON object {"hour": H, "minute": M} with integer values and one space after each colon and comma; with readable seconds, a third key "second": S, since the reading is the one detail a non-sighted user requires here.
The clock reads {"hour": 2, "minute": 42}
